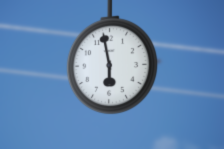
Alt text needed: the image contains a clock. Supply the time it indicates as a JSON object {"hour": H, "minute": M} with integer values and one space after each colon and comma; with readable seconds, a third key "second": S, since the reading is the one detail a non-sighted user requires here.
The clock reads {"hour": 5, "minute": 58}
